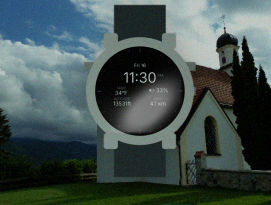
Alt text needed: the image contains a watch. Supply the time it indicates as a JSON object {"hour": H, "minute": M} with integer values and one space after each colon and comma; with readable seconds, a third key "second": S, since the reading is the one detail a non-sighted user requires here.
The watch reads {"hour": 11, "minute": 30}
